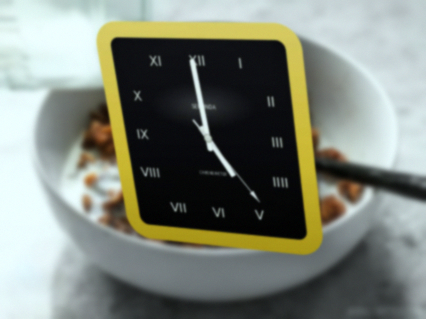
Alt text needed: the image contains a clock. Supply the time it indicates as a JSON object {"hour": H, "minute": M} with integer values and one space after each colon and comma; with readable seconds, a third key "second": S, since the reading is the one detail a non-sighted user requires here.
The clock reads {"hour": 4, "minute": 59, "second": 24}
